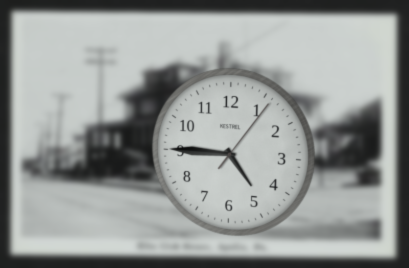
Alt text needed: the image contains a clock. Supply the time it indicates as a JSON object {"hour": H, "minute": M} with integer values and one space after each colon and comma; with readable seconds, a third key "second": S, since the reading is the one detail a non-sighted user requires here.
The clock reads {"hour": 4, "minute": 45, "second": 6}
